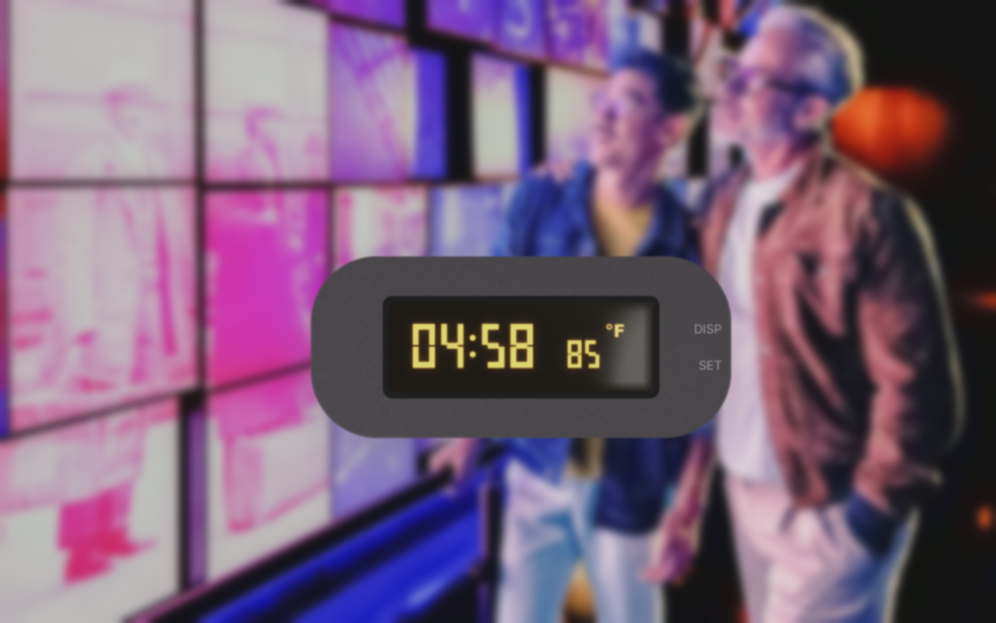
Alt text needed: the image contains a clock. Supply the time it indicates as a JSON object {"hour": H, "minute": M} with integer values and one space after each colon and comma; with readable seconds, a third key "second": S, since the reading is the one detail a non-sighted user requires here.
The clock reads {"hour": 4, "minute": 58}
